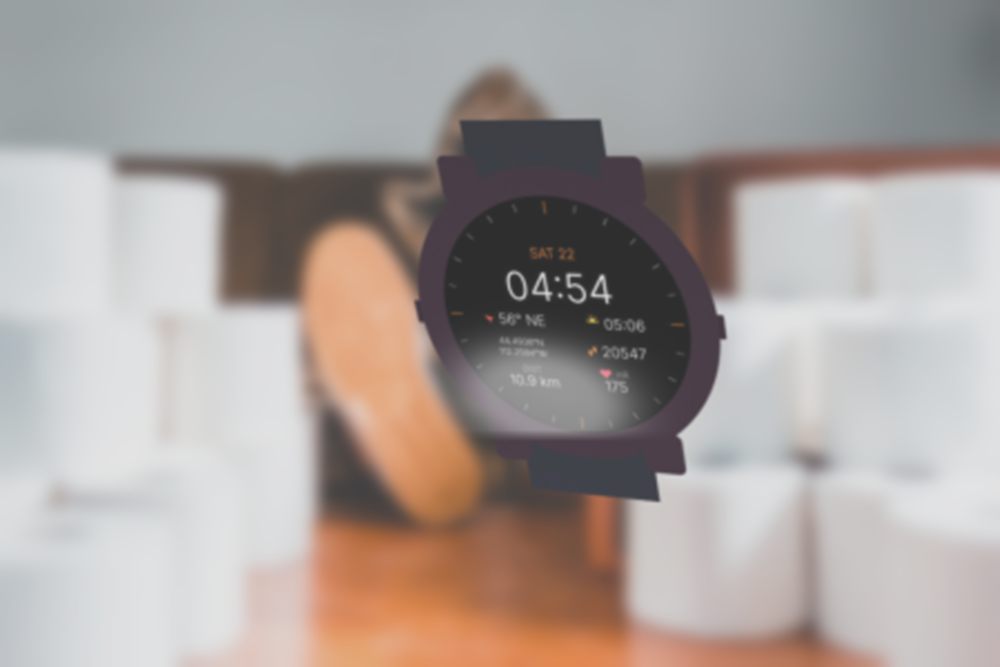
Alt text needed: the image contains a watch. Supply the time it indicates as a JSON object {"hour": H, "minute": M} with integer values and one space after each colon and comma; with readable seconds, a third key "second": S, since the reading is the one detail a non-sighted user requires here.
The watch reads {"hour": 4, "minute": 54}
